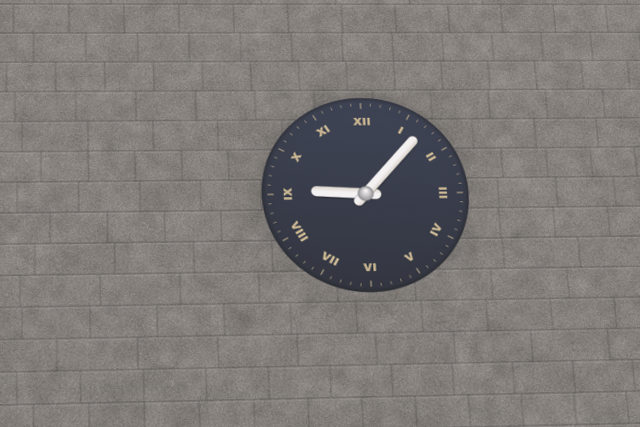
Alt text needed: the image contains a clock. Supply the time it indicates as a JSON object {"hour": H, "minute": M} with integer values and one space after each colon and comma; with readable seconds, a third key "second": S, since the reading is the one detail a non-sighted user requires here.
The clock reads {"hour": 9, "minute": 7}
